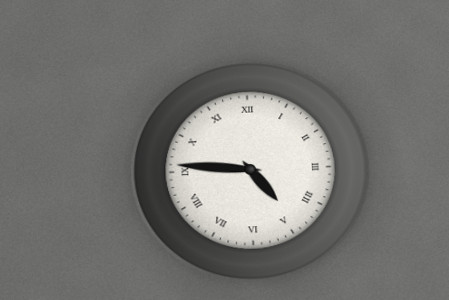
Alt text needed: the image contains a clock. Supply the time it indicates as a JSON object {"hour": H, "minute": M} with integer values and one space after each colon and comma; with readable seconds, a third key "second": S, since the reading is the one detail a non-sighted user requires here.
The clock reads {"hour": 4, "minute": 46}
